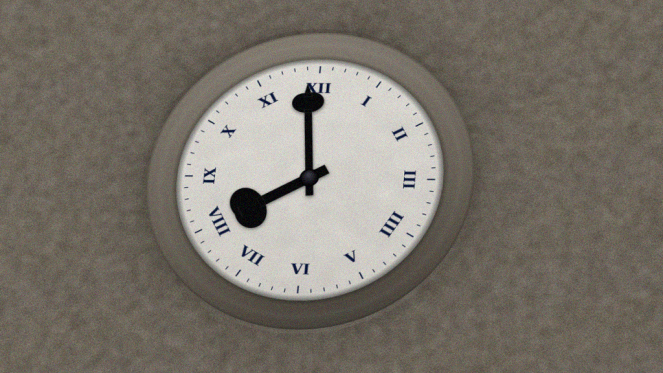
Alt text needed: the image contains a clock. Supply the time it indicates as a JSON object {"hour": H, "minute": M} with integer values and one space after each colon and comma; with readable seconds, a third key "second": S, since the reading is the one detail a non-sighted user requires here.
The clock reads {"hour": 7, "minute": 59}
